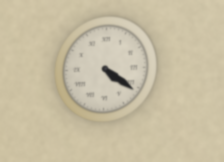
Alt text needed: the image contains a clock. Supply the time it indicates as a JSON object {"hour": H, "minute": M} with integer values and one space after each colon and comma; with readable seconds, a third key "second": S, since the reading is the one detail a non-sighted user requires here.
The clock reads {"hour": 4, "minute": 21}
